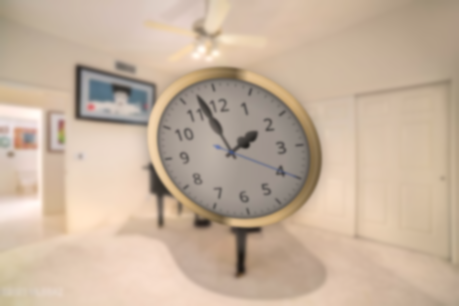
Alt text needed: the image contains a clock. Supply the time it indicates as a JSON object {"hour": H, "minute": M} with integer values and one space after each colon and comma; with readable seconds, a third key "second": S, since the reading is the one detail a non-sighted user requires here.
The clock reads {"hour": 1, "minute": 57, "second": 20}
